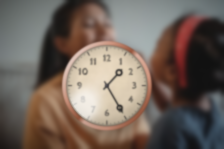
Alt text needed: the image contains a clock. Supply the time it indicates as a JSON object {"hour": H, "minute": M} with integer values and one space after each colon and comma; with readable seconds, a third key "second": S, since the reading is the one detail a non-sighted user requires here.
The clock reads {"hour": 1, "minute": 25}
